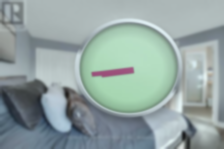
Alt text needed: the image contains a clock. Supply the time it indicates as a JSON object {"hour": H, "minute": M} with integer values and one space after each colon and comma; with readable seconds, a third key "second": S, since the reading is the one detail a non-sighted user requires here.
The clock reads {"hour": 8, "minute": 44}
